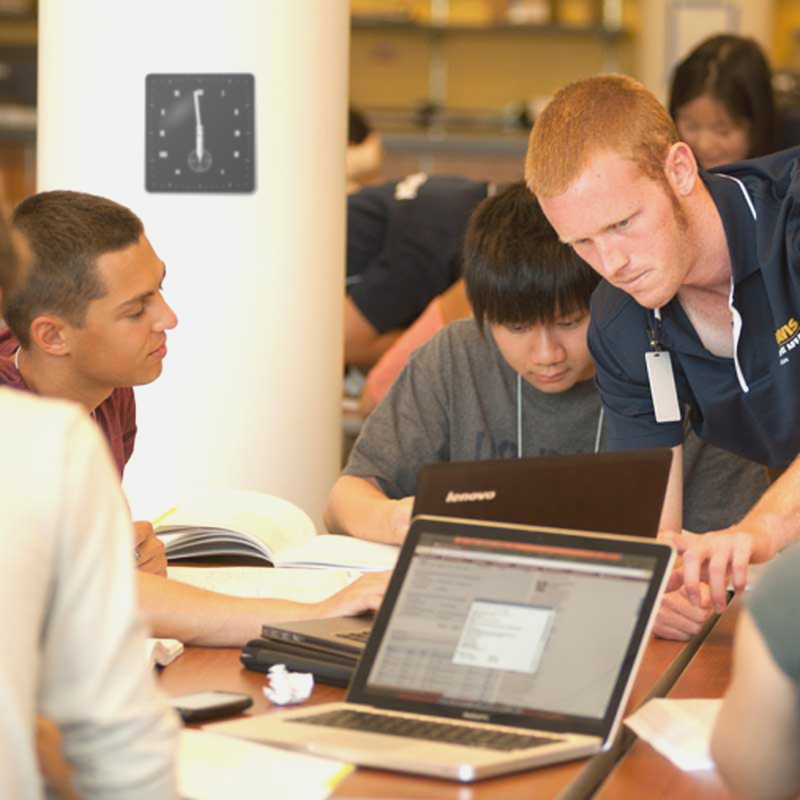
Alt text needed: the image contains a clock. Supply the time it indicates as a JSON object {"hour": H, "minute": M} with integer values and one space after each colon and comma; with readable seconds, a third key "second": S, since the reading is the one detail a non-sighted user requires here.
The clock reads {"hour": 5, "minute": 59}
